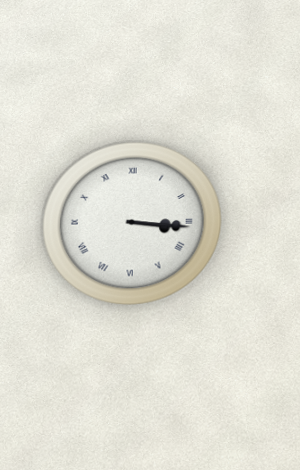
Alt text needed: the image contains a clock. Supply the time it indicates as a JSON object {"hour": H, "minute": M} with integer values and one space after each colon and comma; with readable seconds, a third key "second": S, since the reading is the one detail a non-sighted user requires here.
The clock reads {"hour": 3, "minute": 16}
